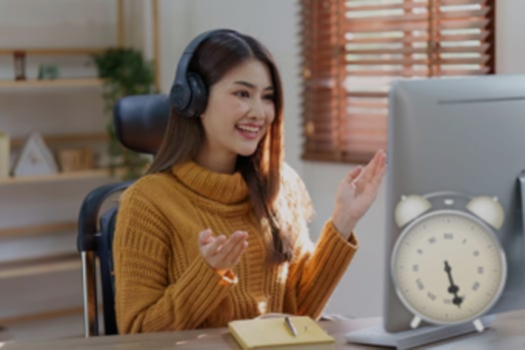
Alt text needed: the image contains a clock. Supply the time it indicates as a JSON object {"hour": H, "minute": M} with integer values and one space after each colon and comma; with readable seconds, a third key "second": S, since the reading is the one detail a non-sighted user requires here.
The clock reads {"hour": 5, "minute": 27}
